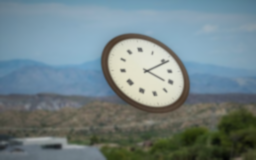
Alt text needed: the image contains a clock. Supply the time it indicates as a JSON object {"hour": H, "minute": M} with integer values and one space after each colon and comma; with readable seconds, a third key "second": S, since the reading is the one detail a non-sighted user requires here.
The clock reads {"hour": 4, "minute": 11}
